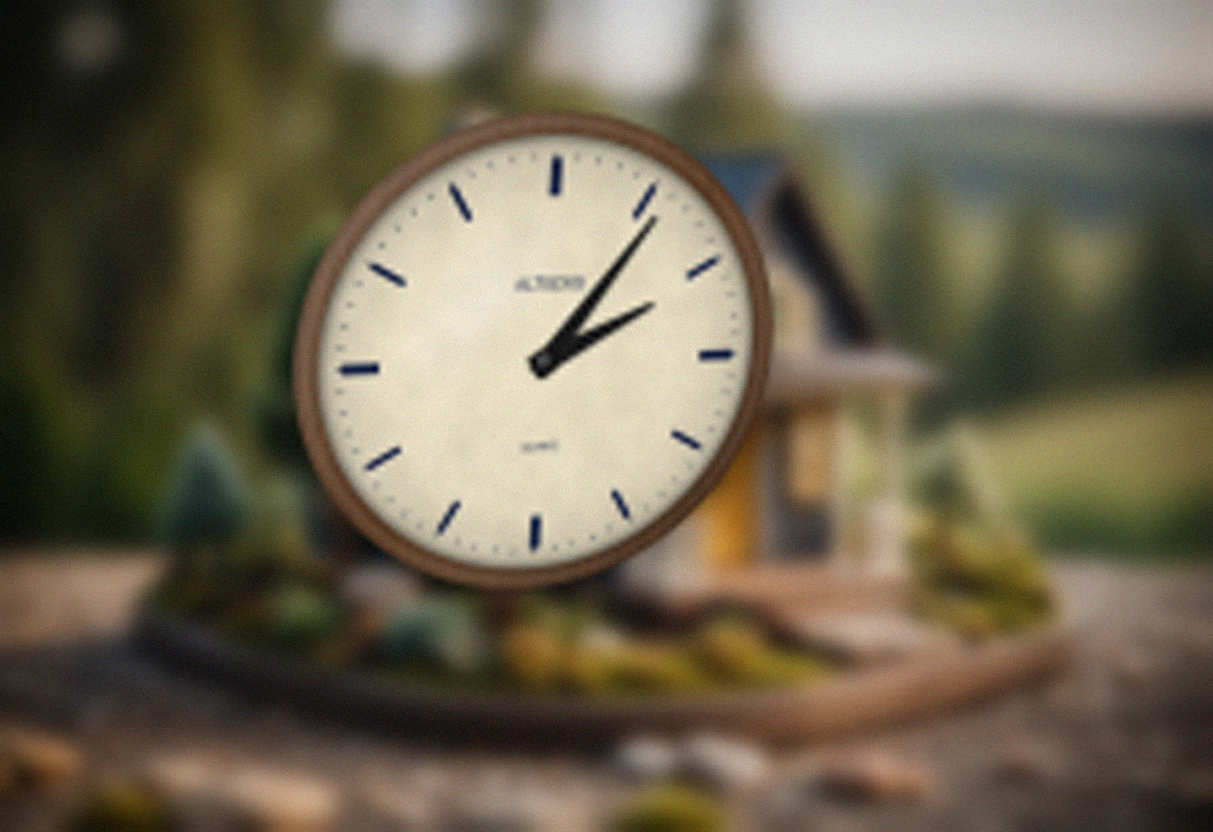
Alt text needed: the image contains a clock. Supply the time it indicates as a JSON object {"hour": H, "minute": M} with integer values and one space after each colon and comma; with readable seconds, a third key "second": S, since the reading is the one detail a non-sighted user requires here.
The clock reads {"hour": 2, "minute": 6}
